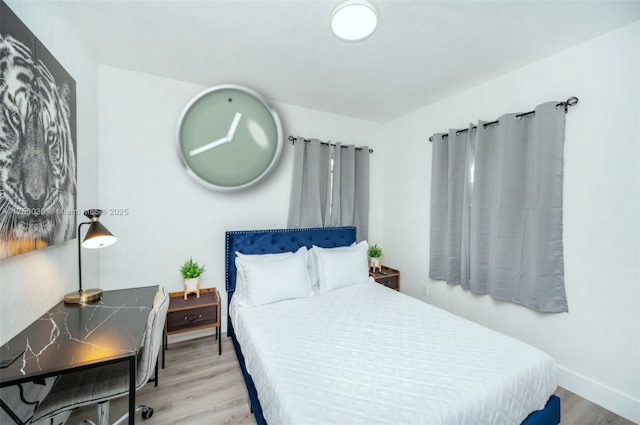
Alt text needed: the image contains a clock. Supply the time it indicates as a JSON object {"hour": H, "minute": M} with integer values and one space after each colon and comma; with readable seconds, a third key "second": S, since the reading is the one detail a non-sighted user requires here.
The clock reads {"hour": 12, "minute": 41}
